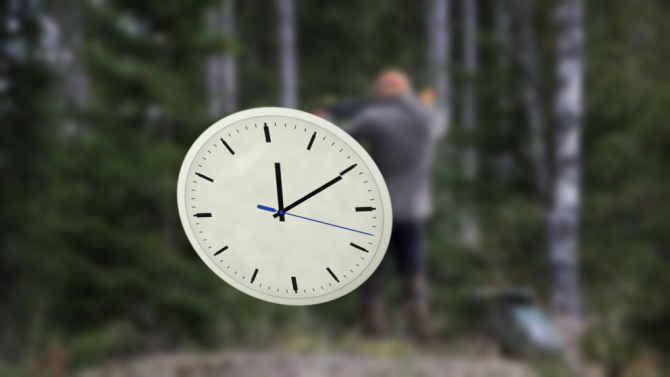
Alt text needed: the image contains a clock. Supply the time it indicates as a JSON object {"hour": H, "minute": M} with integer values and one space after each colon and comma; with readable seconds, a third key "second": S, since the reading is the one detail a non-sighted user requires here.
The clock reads {"hour": 12, "minute": 10, "second": 18}
